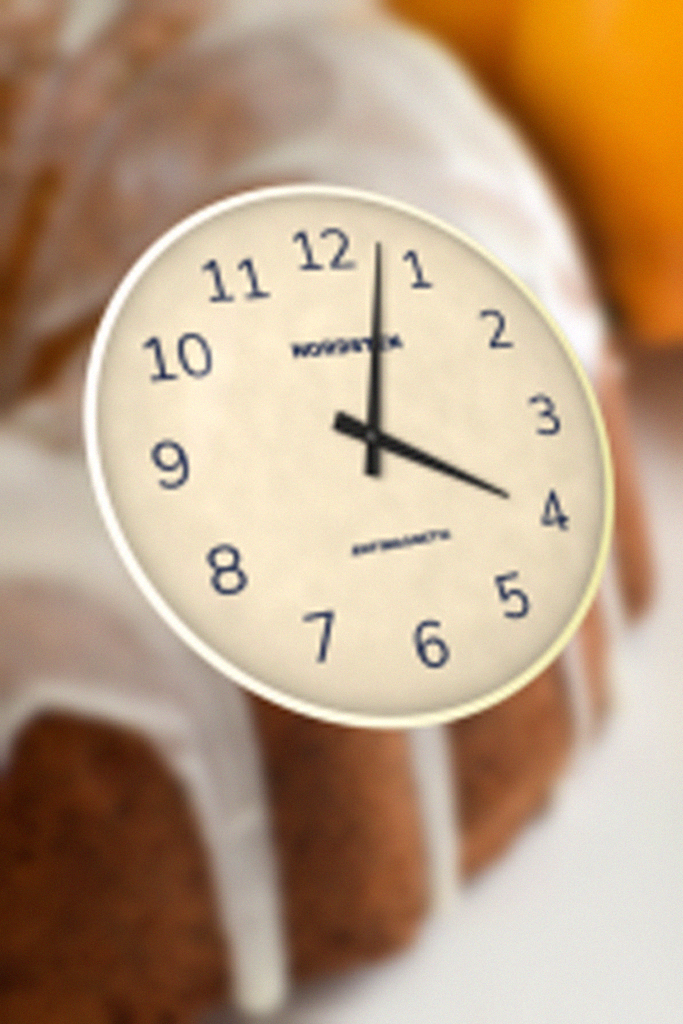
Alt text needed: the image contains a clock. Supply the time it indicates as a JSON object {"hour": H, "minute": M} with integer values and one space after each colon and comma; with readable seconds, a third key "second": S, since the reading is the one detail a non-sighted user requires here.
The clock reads {"hour": 4, "minute": 3}
